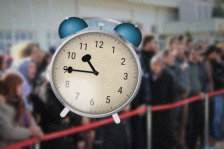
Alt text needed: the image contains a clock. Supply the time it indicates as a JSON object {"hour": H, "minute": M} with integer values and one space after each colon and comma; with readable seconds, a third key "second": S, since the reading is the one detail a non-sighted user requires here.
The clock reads {"hour": 10, "minute": 45}
